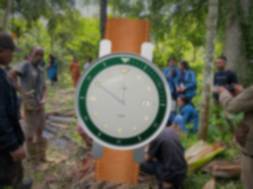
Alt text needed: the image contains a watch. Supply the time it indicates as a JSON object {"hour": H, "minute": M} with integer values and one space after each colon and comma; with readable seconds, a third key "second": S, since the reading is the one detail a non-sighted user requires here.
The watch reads {"hour": 11, "minute": 50}
